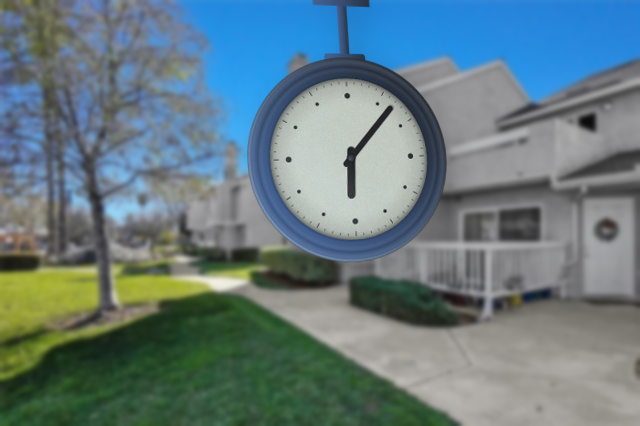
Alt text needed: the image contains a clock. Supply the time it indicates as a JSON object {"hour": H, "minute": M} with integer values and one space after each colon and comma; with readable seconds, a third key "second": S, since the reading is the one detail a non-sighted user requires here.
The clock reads {"hour": 6, "minute": 7}
